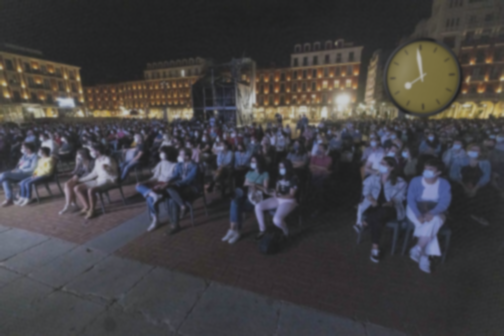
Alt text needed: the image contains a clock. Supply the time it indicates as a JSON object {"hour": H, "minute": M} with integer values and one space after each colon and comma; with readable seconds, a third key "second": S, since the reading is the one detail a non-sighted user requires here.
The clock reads {"hour": 7, "minute": 59}
